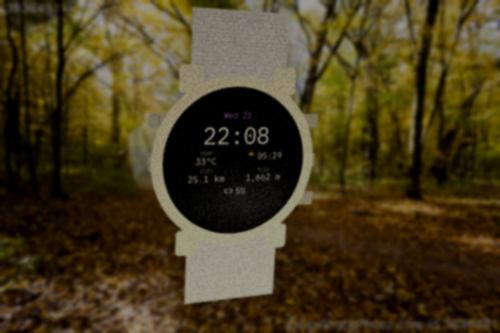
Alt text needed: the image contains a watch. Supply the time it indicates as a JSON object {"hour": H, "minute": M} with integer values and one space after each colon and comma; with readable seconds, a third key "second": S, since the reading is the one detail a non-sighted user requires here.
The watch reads {"hour": 22, "minute": 8}
